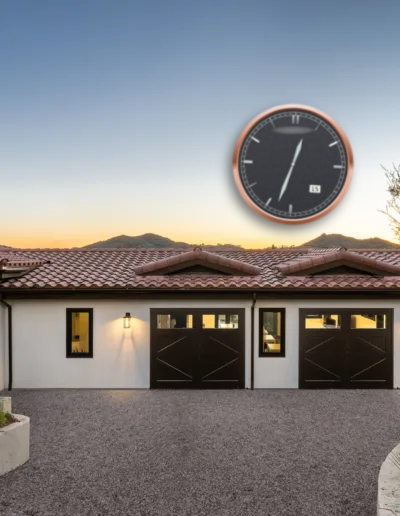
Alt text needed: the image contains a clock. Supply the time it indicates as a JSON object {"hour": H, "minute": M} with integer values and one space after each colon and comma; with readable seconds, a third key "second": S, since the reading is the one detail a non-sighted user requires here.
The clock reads {"hour": 12, "minute": 33}
